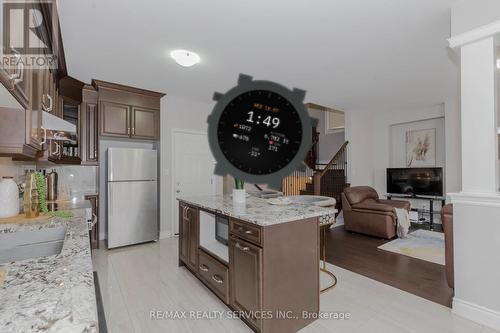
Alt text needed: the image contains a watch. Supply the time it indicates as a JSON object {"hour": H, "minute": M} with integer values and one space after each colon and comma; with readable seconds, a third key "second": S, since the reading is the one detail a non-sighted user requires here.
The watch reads {"hour": 1, "minute": 49}
